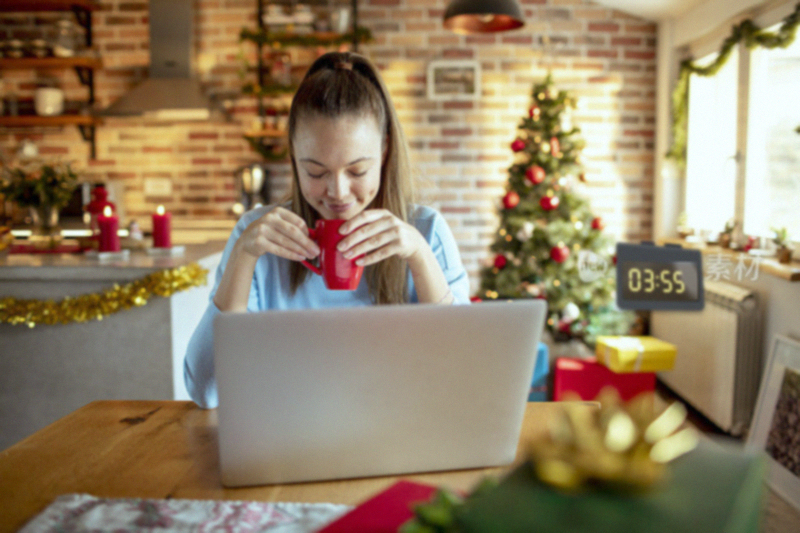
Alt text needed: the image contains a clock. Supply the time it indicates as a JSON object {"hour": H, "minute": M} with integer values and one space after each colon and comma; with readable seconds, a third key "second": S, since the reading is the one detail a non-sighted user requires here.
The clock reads {"hour": 3, "minute": 55}
